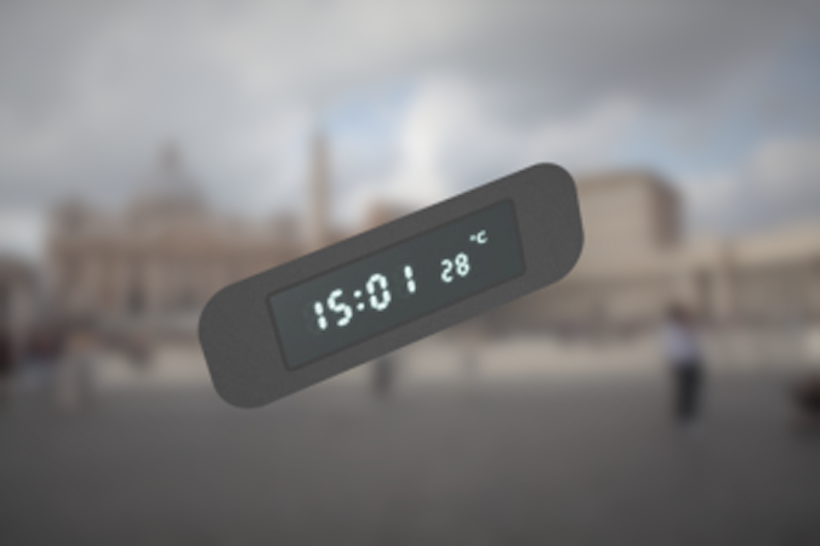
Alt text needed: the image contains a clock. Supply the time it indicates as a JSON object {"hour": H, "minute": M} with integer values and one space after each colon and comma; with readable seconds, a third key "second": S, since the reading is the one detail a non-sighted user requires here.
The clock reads {"hour": 15, "minute": 1}
